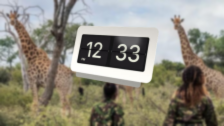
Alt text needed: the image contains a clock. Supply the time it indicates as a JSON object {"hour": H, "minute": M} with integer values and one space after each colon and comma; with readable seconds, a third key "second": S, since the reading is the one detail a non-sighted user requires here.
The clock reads {"hour": 12, "minute": 33}
